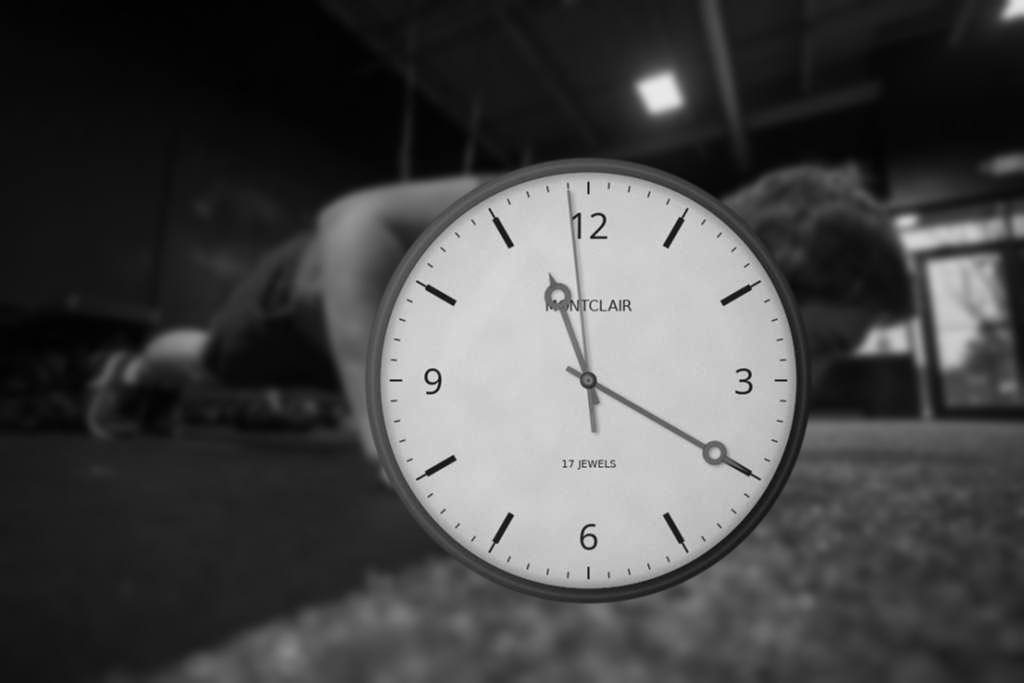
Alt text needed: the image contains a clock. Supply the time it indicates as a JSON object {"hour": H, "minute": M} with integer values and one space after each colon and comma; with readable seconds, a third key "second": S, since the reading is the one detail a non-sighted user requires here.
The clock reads {"hour": 11, "minute": 19, "second": 59}
